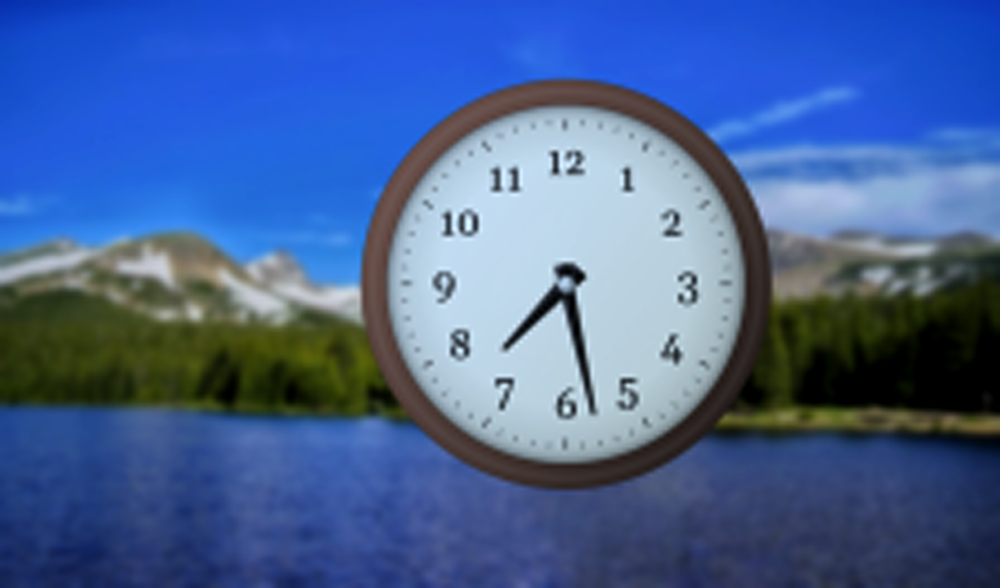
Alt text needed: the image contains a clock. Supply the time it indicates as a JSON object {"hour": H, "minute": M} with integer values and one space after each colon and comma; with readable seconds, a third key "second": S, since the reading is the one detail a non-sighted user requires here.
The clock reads {"hour": 7, "minute": 28}
